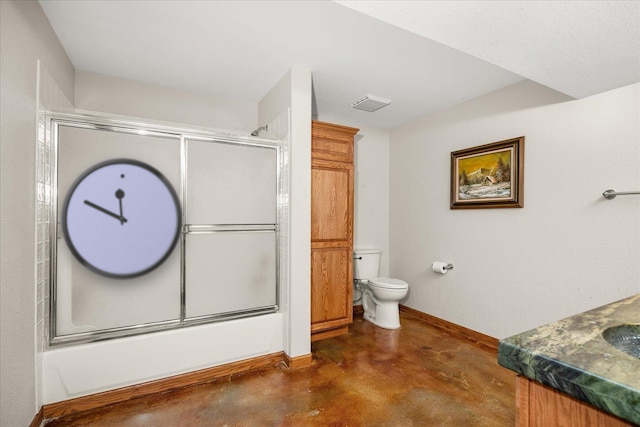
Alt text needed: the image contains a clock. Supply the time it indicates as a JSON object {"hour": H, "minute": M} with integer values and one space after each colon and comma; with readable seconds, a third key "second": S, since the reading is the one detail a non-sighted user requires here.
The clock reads {"hour": 11, "minute": 49}
